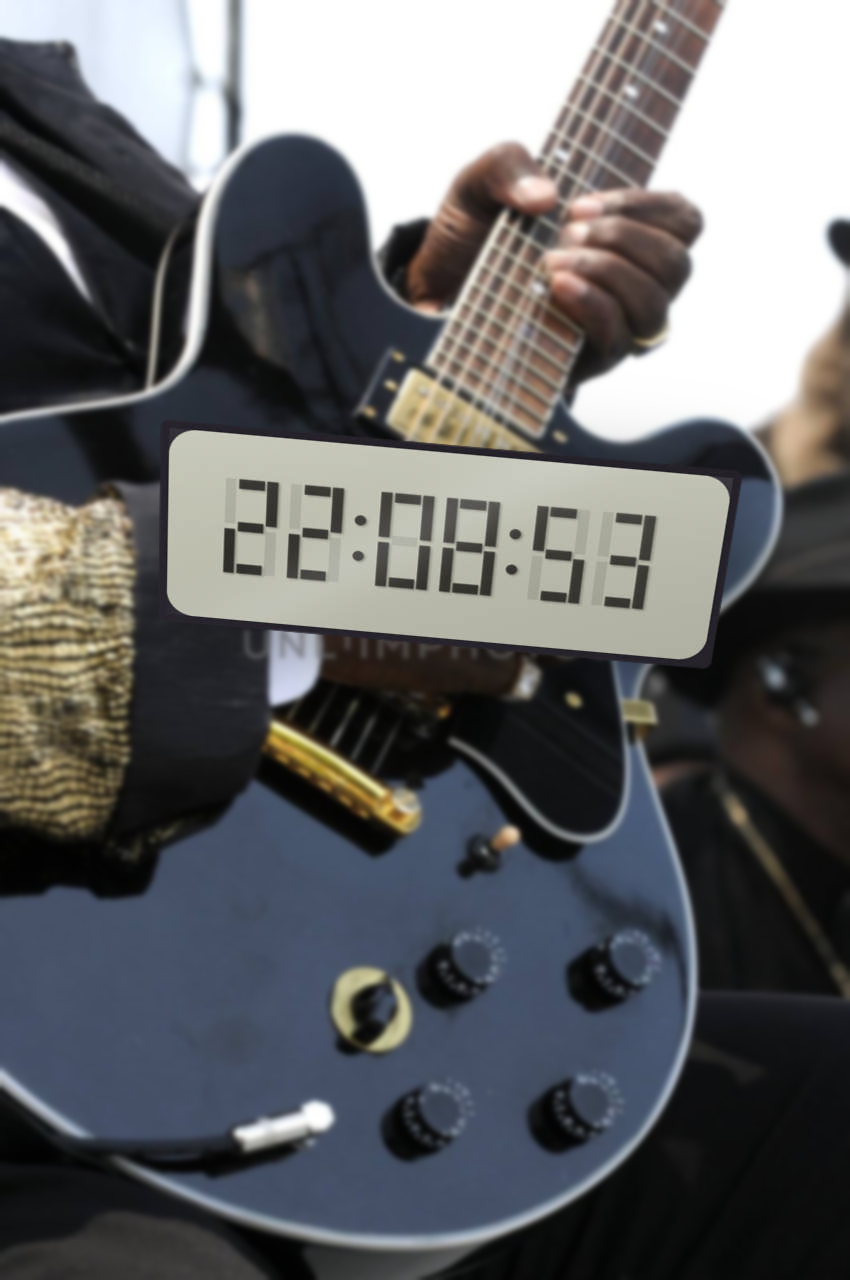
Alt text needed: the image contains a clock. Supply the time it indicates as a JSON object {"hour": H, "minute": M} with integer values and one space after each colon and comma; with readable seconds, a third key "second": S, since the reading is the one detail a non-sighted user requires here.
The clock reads {"hour": 22, "minute": 8, "second": 53}
